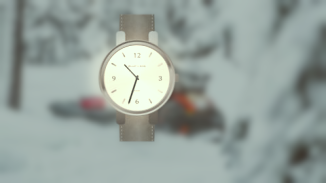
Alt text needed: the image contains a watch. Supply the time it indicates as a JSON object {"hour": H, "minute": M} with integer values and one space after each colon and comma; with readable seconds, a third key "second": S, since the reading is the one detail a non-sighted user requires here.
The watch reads {"hour": 10, "minute": 33}
